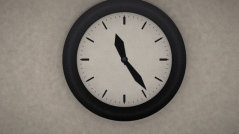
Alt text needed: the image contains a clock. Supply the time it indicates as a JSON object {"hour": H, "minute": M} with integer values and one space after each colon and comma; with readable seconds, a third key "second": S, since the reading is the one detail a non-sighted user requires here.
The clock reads {"hour": 11, "minute": 24}
